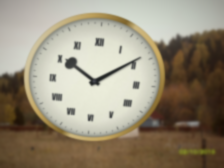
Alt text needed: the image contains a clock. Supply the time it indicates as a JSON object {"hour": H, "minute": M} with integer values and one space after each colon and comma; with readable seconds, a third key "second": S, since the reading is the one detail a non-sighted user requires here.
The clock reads {"hour": 10, "minute": 9}
